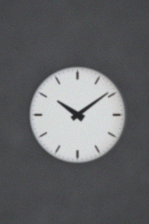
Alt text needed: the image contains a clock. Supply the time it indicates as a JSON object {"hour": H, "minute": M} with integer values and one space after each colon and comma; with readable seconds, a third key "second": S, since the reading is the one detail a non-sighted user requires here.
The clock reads {"hour": 10, "minute": 9}
